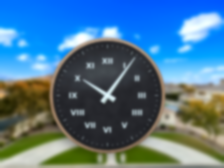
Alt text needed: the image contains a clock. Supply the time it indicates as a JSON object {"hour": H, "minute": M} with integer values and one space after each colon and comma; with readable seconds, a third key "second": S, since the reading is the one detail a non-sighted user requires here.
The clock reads {"hour": 10, "minute": 6}
